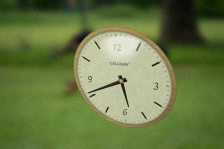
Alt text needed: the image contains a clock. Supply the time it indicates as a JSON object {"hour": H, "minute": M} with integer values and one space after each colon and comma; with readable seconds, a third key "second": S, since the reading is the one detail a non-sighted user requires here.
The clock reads {"hour": 5, "minute": 41}
